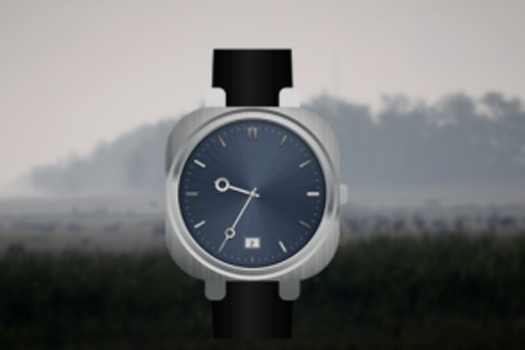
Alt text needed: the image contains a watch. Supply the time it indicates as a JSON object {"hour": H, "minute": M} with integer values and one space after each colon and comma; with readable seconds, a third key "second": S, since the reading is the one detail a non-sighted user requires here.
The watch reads {"hour": 9, "minute": 35}
